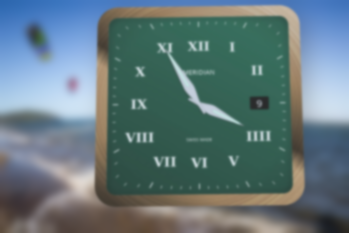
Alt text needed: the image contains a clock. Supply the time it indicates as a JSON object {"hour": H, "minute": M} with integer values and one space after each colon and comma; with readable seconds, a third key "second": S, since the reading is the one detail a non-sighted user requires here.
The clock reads {"hour": 3, "minute": 55}
